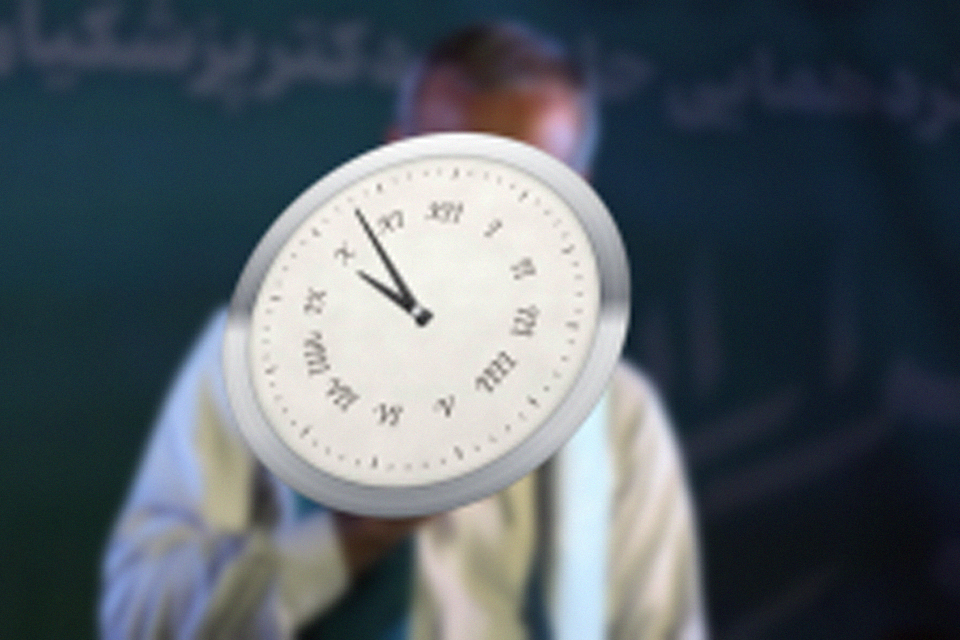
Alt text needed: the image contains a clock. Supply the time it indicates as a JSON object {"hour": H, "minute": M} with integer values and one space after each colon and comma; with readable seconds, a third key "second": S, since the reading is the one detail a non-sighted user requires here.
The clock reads {"hour": 9, "minute": 53}
